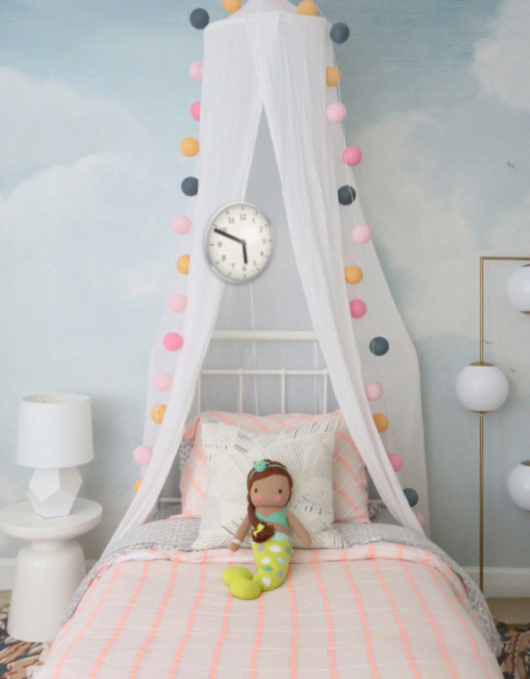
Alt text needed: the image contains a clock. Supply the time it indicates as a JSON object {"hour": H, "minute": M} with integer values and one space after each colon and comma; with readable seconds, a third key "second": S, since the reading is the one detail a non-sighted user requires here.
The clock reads {"hour": 5, "minute": 49}
